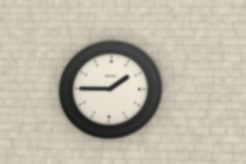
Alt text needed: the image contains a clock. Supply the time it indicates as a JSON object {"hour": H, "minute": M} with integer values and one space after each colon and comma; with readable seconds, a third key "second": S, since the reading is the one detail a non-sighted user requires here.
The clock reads {"hour": 1, "minute": 45}
